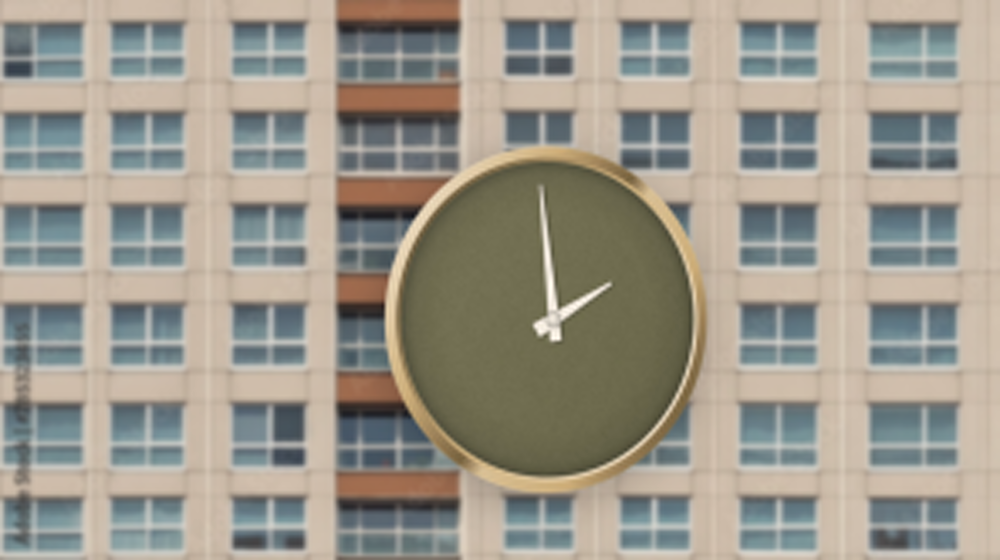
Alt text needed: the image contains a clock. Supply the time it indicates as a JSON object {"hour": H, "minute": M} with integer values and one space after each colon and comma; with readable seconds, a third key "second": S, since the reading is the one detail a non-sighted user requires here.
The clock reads {"hour": 1, "minute": 59}
